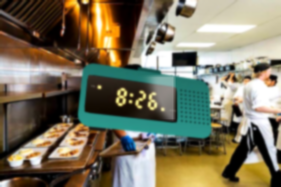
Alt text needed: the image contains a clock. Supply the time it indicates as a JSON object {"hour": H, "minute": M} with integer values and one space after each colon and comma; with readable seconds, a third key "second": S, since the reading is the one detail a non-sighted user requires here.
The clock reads {"hour": 8, "minute": 26}
